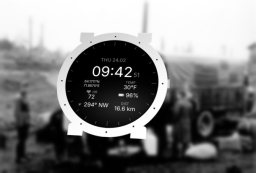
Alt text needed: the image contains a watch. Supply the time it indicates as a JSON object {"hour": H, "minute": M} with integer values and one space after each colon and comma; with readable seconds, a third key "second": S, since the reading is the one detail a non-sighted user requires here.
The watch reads {"hour": 9, "minute": 42}
